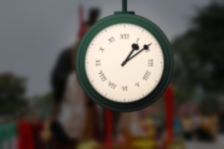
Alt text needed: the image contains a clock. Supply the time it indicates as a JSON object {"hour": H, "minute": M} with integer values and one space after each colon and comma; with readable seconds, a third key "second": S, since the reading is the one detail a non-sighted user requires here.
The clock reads {"hour": 1, "minute": 9}
